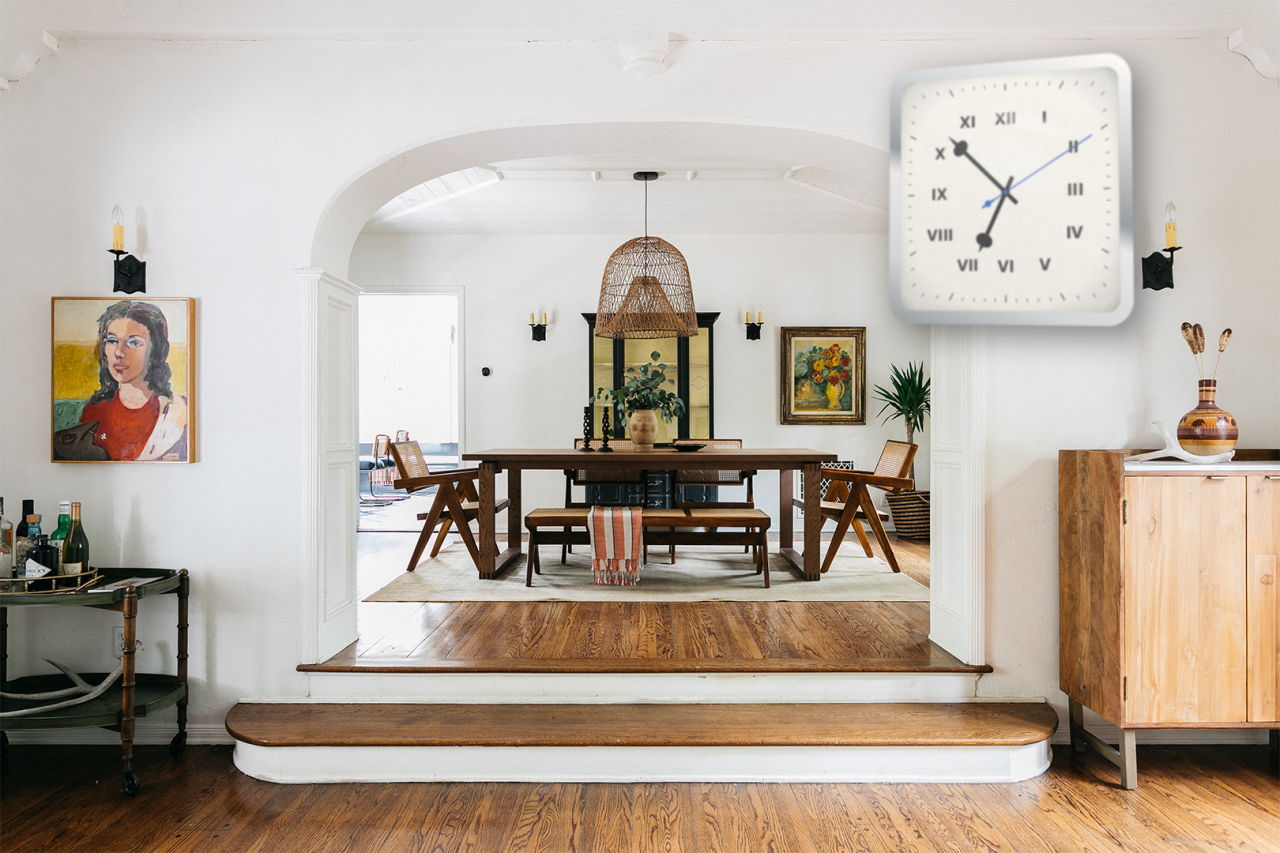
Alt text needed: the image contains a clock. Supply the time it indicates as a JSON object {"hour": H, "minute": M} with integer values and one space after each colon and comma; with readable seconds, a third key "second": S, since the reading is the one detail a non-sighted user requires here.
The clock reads {"hour": 6, "minute": 52, "second": 10}
